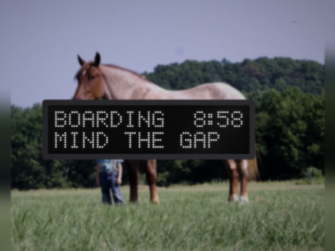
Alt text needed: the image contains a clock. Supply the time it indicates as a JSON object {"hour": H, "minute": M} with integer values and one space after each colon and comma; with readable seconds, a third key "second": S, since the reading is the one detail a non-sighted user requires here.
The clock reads {"hour": 8, "minute": 58}
